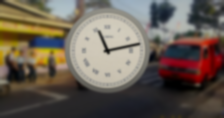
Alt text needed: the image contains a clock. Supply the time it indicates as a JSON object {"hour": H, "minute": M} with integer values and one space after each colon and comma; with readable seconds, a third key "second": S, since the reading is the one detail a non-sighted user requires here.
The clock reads {"hour": 11, "minute": 13}
